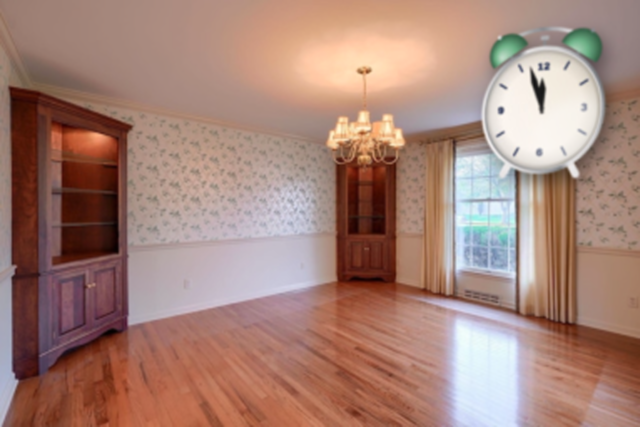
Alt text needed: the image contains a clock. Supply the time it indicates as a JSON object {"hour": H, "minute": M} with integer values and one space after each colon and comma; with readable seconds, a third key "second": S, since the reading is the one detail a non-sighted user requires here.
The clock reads {"hour": 11, "minute": 57}
